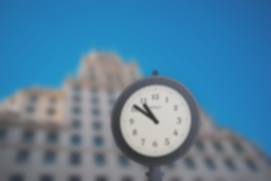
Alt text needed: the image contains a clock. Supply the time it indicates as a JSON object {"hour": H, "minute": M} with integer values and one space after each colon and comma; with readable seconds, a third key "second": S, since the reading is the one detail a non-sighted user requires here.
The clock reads {"hour": 10, "minute": 51}
